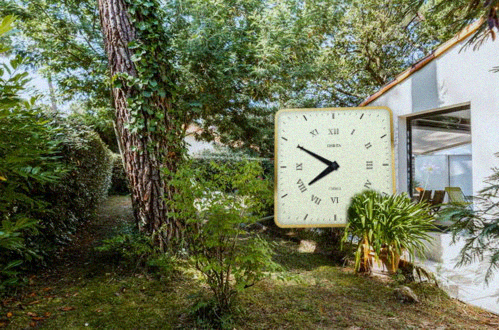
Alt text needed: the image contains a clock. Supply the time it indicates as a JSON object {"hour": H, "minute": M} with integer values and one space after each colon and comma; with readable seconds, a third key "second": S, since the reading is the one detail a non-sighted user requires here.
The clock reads {"hour": 7, "minute": 50}
